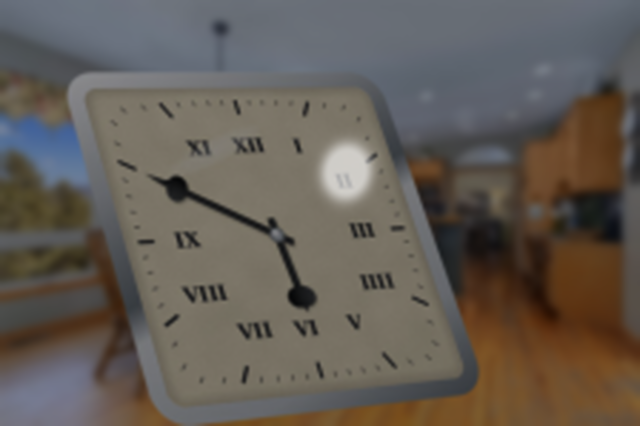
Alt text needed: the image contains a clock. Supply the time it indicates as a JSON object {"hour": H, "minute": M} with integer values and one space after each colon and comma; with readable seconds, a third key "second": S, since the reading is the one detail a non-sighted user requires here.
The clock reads {"hour": 5, "minute": 50}
